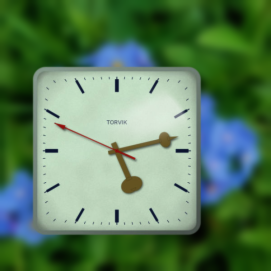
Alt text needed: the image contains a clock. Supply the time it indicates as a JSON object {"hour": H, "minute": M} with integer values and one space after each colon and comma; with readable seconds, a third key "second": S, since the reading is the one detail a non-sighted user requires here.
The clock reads {"hour": 5, "minute": 12, "second": 49}
